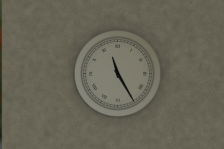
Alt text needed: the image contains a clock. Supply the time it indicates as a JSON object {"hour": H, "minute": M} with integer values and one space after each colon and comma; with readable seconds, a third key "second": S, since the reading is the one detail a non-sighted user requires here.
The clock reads {"hour": 11, "minute": 25}
